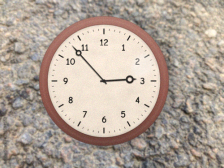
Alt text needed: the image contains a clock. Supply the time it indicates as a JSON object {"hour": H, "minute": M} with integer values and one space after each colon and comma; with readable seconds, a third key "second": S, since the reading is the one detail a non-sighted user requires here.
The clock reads {"hour": 2, "minute": 53}
